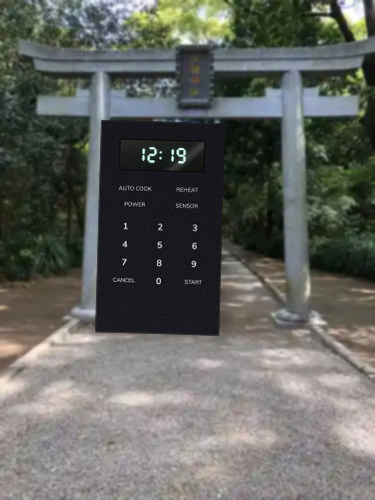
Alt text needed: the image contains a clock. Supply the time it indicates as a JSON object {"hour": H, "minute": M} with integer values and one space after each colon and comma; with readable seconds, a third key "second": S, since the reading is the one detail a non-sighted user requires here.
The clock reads {"hour": 12, "minute": 19}
